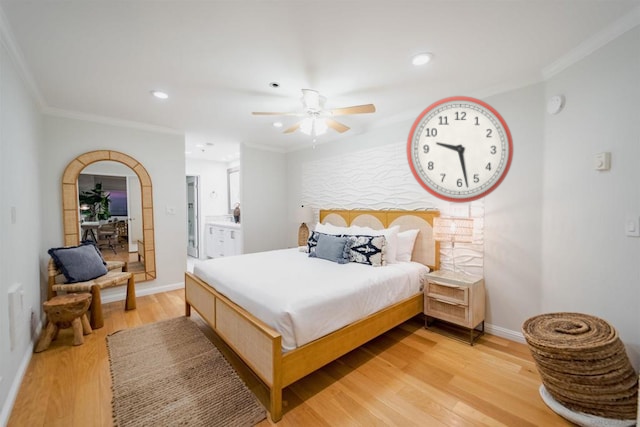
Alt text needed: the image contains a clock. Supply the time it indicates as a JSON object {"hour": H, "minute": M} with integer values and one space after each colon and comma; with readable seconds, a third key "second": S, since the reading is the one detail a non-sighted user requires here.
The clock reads {"hour": 9, "minute": 28}
